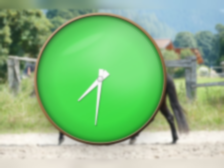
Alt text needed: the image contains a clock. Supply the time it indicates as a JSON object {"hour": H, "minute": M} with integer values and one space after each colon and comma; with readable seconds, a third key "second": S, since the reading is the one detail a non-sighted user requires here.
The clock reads {"hour": 7, "minute": 31}
